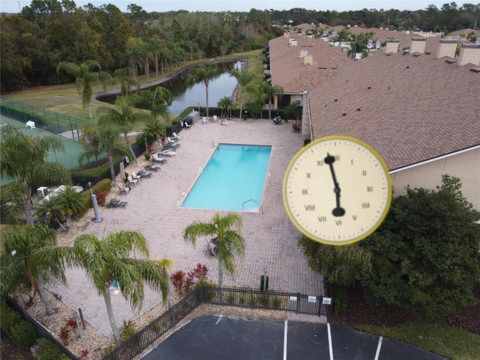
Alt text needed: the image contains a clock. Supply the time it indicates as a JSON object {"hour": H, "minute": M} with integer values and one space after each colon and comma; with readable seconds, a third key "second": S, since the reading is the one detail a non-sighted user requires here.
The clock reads {"hour": 5, "minute": 58}
